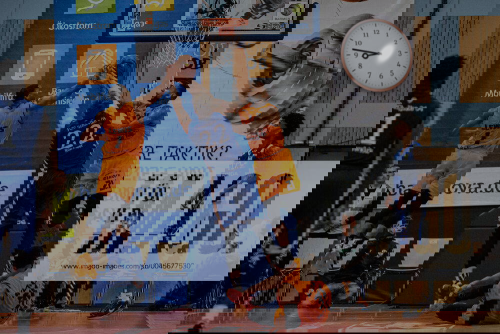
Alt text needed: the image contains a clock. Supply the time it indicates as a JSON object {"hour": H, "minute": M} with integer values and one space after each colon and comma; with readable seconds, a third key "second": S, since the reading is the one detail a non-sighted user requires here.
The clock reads {"hour": 8, "minute": 47}
